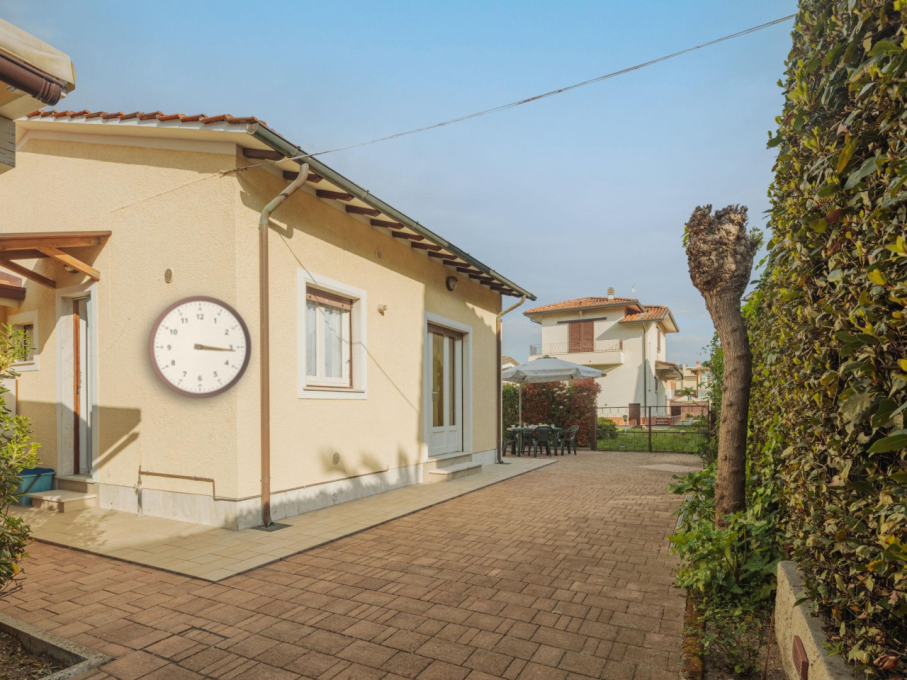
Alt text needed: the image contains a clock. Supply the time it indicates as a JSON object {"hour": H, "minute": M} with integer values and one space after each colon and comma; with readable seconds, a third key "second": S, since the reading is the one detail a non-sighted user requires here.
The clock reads {"hour": 3, "minute": 16}
